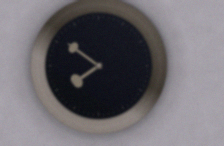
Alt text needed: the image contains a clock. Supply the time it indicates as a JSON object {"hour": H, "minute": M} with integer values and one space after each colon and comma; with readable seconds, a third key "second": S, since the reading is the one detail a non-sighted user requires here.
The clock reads {"hour": 7, "minute": 51}
